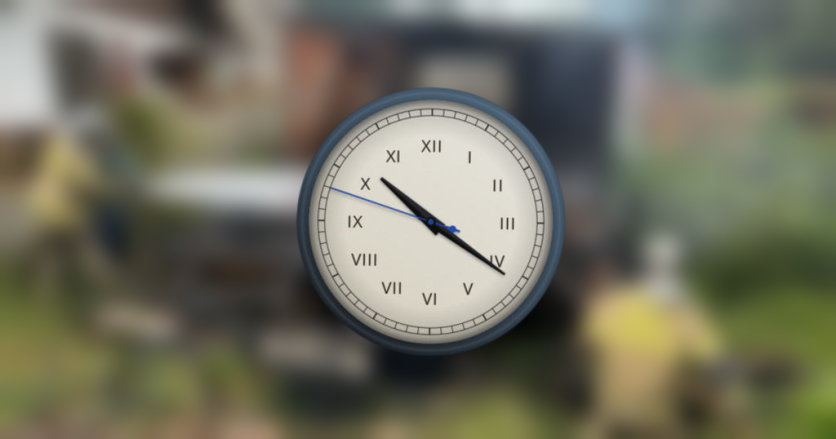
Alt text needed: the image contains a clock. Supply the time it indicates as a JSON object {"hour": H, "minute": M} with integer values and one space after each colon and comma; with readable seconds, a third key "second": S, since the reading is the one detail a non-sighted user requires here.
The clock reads {"hour": 10, "minute": 20, "second": 48}
